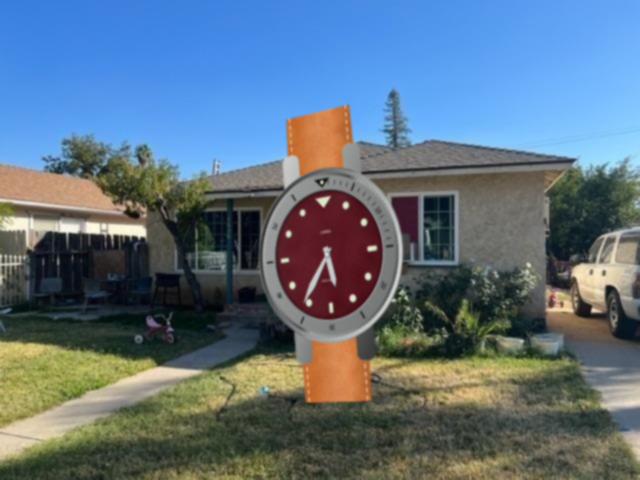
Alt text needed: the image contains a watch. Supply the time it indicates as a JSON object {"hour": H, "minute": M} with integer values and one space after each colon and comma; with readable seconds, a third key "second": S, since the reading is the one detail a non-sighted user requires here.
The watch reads {"hour": 5, "minute": 36}
